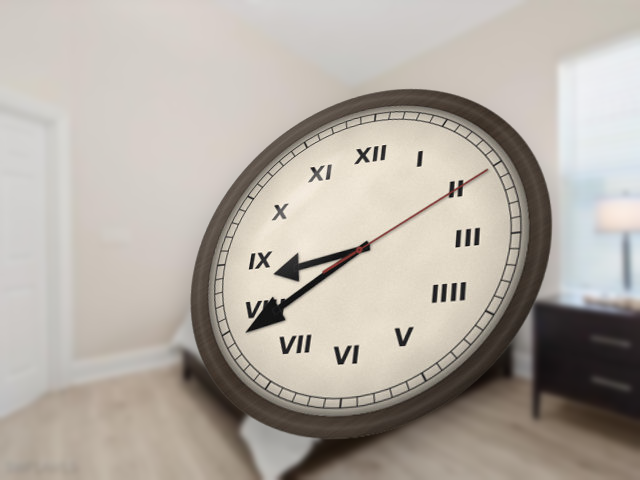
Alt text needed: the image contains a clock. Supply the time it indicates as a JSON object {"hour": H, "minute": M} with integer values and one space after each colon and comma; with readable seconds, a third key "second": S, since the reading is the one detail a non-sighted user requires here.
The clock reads {"hour": 8, "minute": 39, "second": 10}
